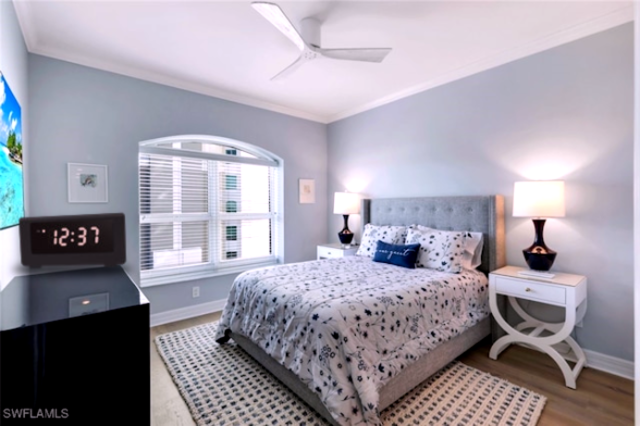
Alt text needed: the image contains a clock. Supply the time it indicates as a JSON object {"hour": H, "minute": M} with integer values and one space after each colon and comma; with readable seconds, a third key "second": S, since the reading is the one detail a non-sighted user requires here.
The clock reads {"hour": 12, "minute": 37}
